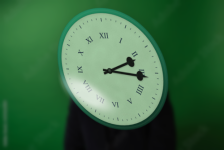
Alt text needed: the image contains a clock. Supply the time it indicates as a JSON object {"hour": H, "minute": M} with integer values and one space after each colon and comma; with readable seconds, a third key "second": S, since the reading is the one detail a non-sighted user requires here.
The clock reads {"hour": 2, "minute": 16}
